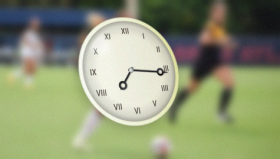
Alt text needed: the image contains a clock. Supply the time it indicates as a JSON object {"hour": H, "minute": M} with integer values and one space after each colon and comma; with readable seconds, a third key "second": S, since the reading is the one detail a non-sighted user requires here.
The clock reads {"hour": 7, "minute": 16}
